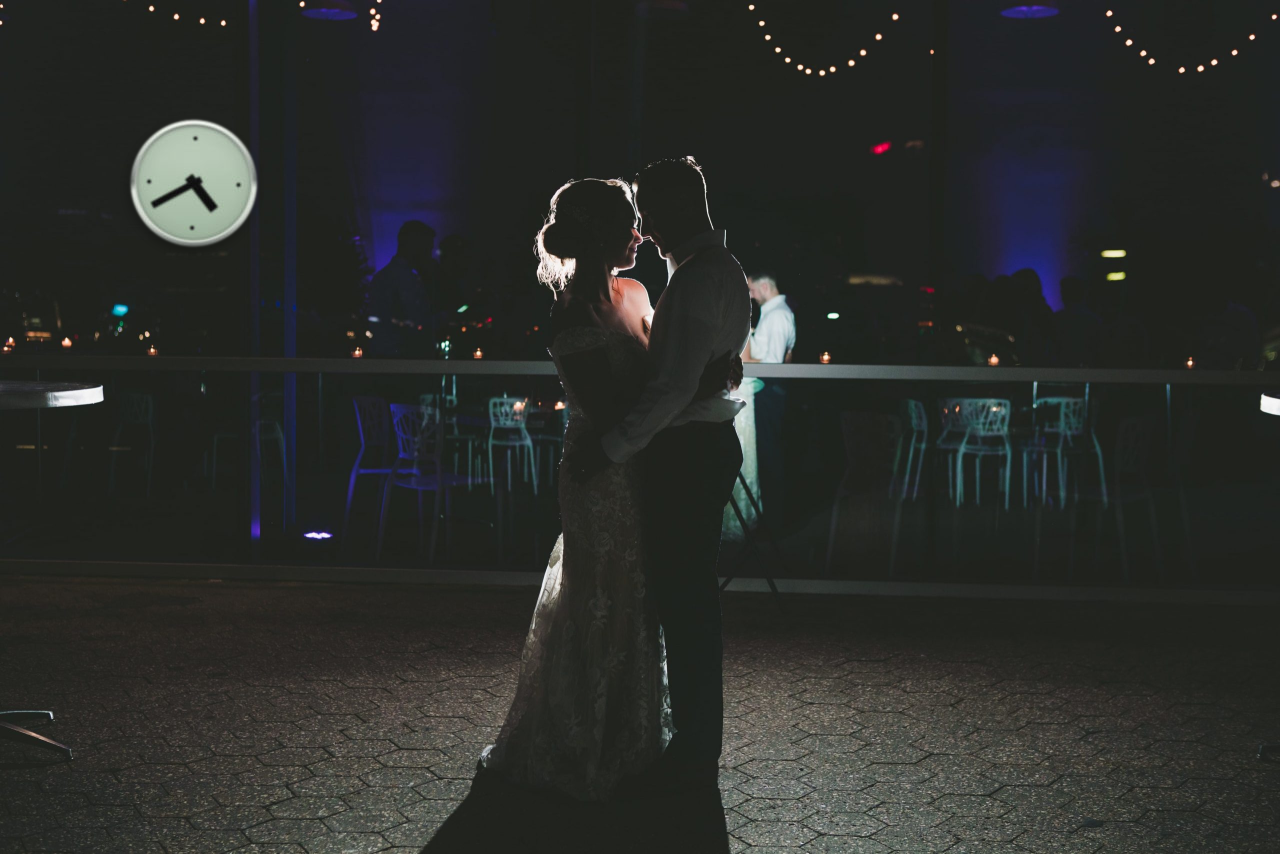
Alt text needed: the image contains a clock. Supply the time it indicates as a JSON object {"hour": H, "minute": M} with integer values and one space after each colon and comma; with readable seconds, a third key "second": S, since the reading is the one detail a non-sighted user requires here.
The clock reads {"hour": 4, "minute": 40}
